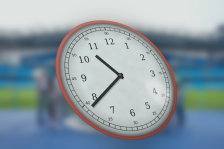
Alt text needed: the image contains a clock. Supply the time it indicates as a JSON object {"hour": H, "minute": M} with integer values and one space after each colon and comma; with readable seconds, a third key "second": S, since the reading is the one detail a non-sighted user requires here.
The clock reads {"hour": 10, "minute": 39}
